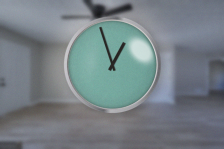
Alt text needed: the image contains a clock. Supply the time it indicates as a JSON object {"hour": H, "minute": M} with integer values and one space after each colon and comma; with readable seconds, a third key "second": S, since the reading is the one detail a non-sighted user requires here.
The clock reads {"hour": 12, "minute": 57}
